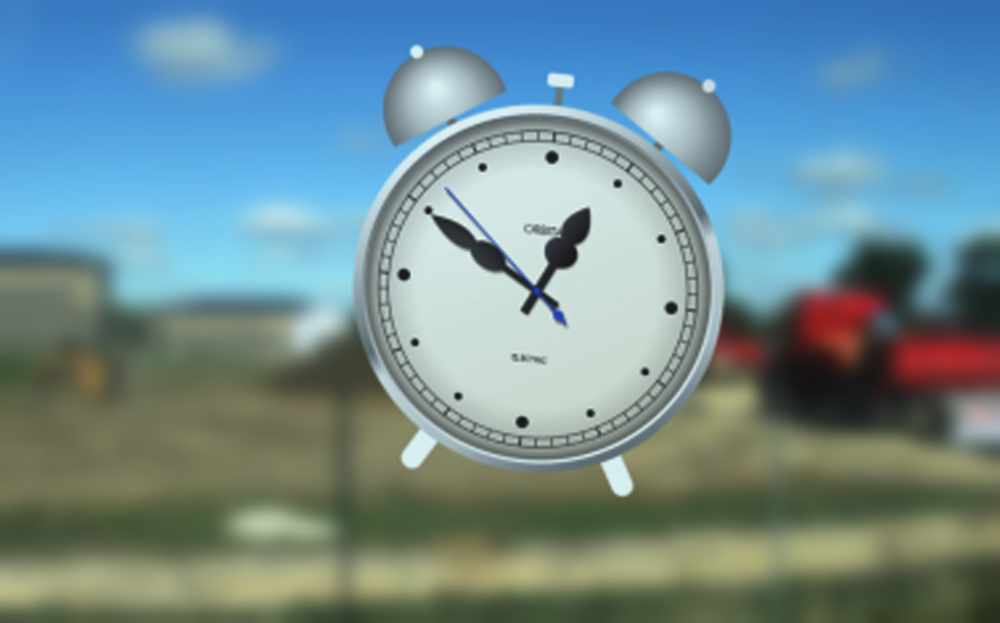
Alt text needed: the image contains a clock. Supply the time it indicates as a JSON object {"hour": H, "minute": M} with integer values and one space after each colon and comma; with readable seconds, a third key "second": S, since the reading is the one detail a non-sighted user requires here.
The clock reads {"hour": 12, "minute": 49, "second": 52}
